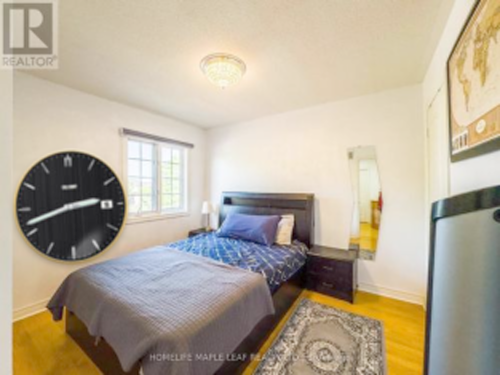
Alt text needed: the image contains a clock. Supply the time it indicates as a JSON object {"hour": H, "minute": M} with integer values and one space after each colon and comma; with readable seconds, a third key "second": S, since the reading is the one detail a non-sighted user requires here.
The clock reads {"hour": 2, "minute": 42}
